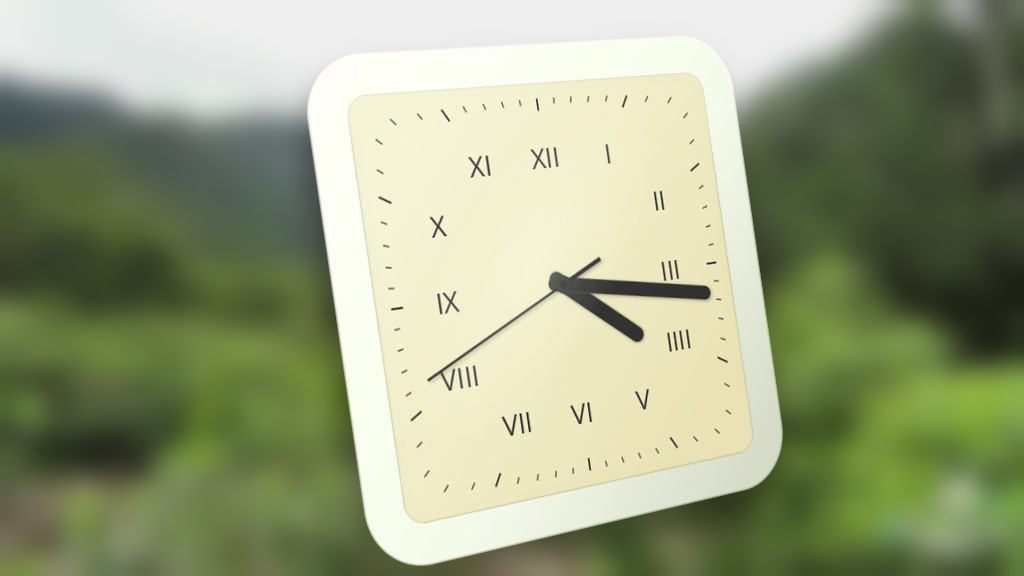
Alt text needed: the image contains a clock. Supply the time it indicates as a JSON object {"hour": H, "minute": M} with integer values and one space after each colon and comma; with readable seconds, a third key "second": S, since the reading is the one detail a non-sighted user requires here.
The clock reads {"hour": 4, "minute": 16, "second": 41}
